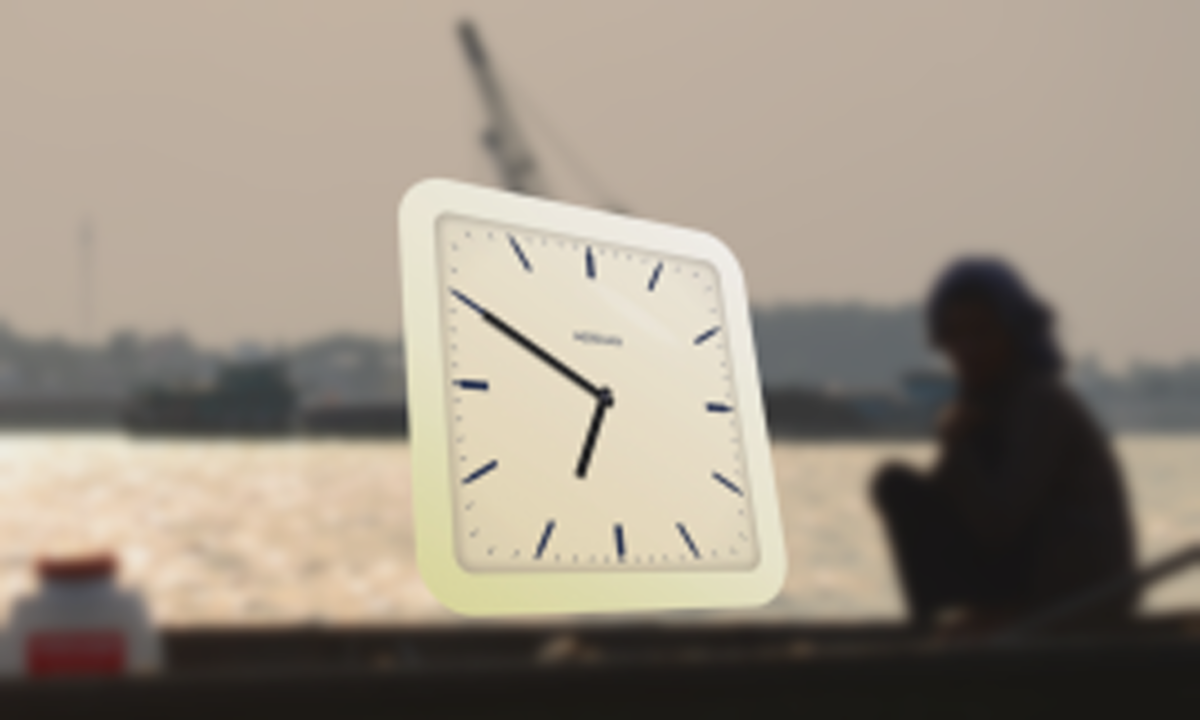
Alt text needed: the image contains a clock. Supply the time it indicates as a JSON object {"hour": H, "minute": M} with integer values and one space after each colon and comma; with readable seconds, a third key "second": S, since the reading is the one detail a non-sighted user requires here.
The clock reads {"hour": 6, "minute": 50}
